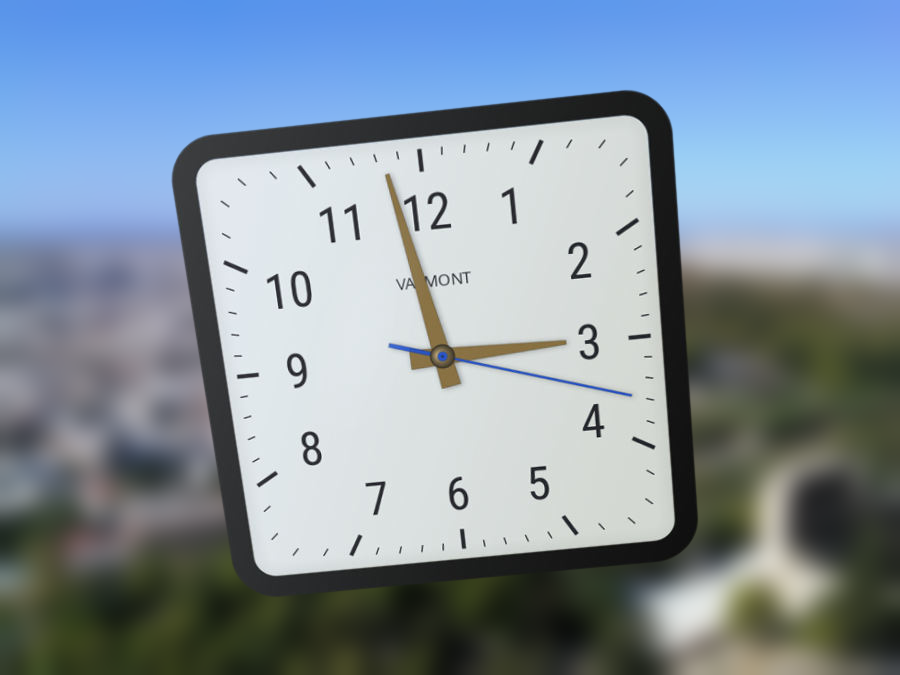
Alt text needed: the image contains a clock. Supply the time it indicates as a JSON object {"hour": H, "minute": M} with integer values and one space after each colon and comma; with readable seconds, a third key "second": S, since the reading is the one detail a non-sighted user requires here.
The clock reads {"hour": 2, "minute": 58, "second": 18}
